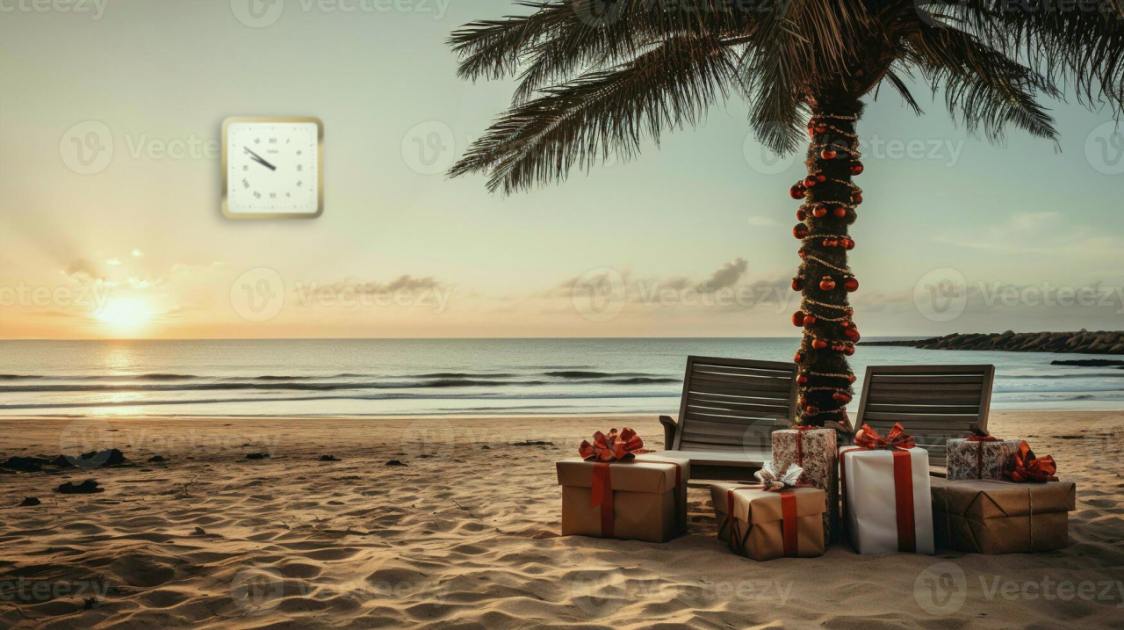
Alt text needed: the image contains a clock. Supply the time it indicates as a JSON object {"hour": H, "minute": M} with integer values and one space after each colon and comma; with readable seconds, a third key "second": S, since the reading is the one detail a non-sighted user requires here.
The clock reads {"hour": 9, "minute": 51}
